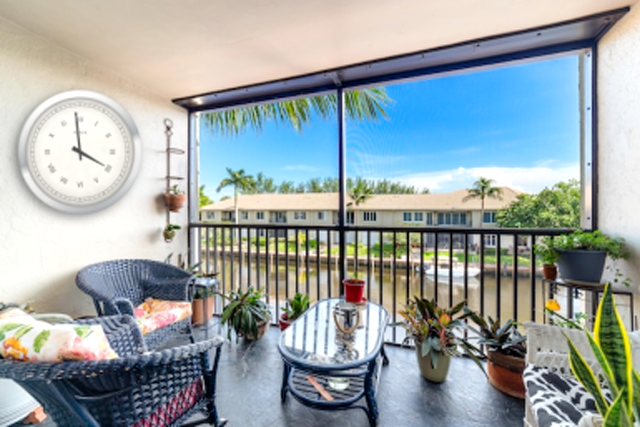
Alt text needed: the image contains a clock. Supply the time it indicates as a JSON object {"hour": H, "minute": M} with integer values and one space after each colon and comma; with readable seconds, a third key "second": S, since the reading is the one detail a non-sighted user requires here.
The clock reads {"hour": 3, "minute": 59}
